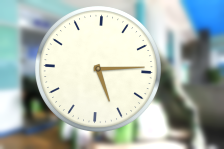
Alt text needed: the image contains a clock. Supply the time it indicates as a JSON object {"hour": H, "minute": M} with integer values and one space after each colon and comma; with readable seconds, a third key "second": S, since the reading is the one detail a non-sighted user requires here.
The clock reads {"hour": 5, "minute": 14}
